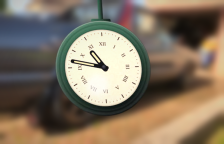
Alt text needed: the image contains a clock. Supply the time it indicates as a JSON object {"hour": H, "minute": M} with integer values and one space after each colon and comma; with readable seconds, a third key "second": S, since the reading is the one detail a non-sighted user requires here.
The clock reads {"hour": 10, "minute": 47}
